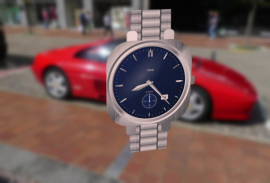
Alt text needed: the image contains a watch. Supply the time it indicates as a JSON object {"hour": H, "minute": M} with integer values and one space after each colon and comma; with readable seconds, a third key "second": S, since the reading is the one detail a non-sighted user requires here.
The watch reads {"hour": 8, "minute": 23}
